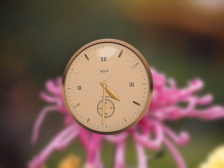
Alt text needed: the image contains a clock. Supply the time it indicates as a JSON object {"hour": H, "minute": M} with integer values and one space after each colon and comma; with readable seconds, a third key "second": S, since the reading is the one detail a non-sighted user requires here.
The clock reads {"hour": 4, "minute": 31}
